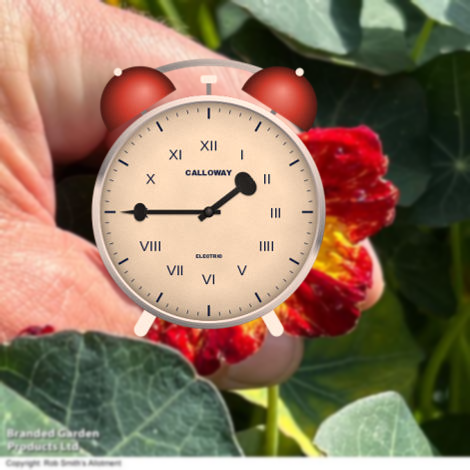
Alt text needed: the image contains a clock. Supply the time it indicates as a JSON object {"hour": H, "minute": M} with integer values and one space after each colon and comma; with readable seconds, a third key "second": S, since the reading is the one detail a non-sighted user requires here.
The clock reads {"hour": 1, "minute": 45}
